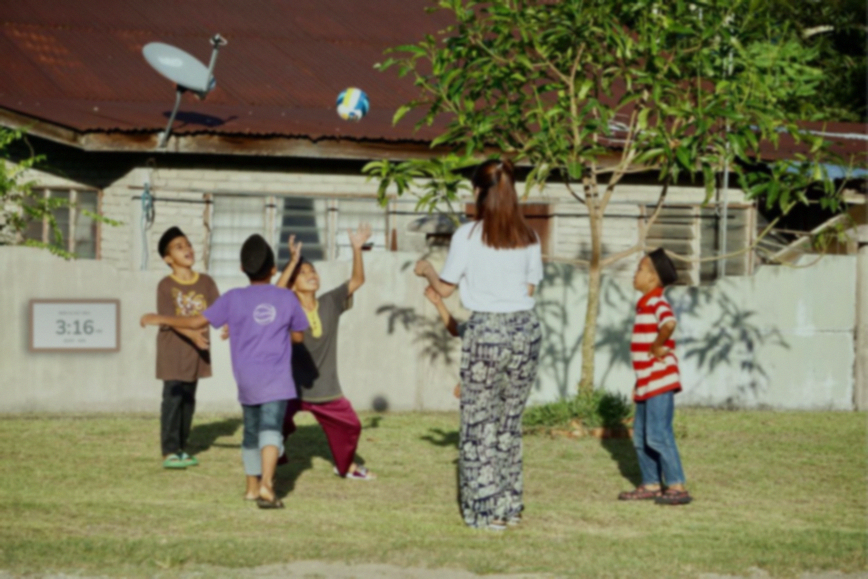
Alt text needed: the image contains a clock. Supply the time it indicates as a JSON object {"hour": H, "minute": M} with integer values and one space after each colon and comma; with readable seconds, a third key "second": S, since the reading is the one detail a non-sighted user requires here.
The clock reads {"hour": 3, "minute": 16}
